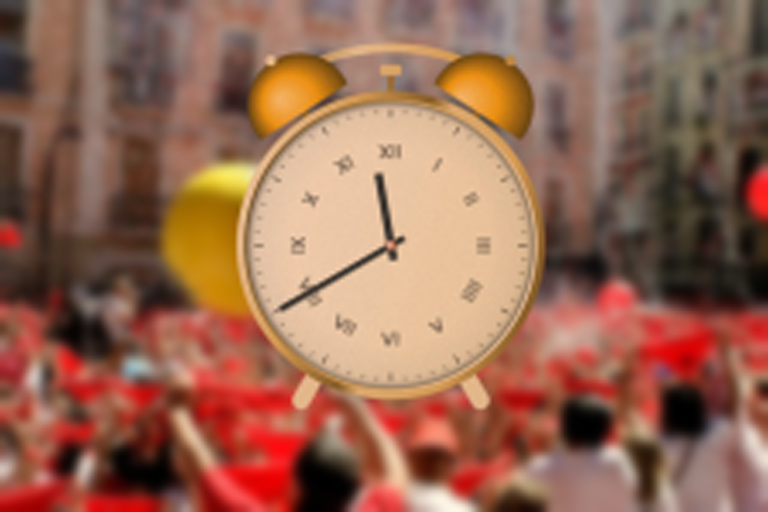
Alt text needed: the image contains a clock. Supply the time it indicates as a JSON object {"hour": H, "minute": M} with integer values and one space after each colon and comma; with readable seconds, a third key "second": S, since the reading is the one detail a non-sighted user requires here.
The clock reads {"hour": 11, "minute": 40}
